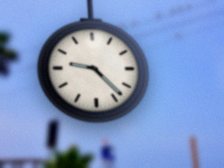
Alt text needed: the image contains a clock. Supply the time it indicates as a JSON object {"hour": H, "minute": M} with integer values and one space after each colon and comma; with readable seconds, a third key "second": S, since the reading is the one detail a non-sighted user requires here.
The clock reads {"hour": 9, "minute": 23}
